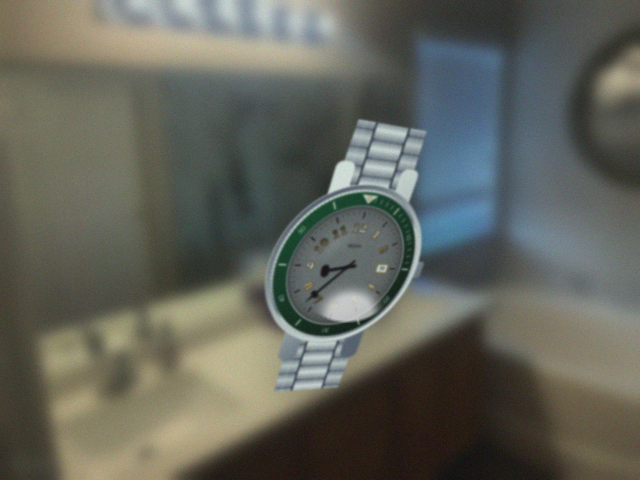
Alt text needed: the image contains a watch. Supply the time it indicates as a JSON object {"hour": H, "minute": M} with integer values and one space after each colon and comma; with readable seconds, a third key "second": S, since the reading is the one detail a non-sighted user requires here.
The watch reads {"hour": 8, "minute": 37}
